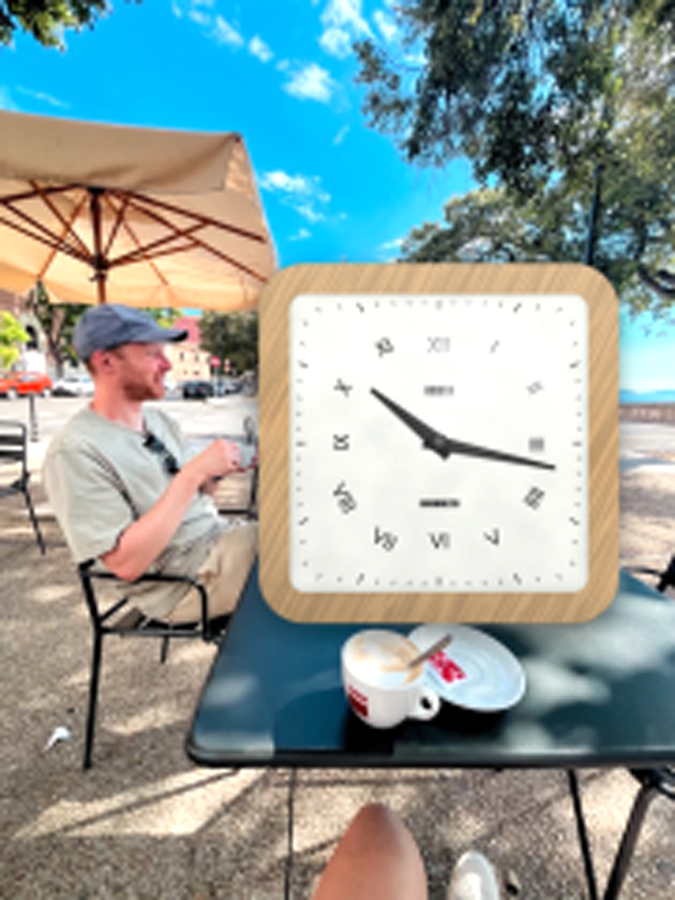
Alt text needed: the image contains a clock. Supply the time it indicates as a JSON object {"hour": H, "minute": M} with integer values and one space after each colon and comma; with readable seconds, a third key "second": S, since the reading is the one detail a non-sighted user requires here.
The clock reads {"hour": 10, "minute": 17}
